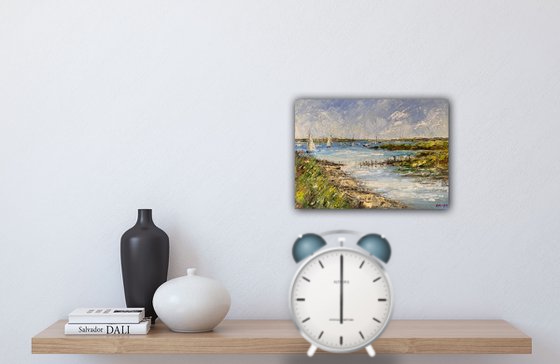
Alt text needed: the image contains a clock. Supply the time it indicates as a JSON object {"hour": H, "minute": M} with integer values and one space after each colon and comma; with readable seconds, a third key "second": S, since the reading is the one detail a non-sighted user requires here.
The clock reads {"hour": 6, "minute": 0}
